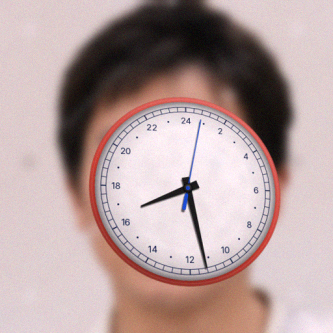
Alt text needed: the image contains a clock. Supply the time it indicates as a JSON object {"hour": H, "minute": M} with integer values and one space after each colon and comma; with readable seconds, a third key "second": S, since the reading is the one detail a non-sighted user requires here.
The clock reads {"hour": 16, "minute": 28, "second": 2}
